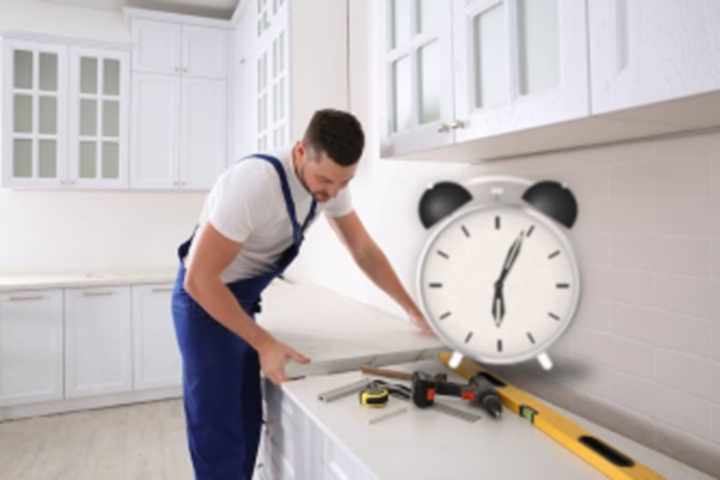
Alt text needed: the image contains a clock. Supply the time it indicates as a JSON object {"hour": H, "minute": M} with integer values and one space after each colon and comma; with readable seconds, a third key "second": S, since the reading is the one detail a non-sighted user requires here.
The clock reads {"hour": 6, "minute": 4}
